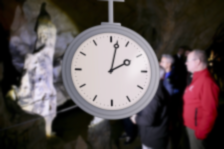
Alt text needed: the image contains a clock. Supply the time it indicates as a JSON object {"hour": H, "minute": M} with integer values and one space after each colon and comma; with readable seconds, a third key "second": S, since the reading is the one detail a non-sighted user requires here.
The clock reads {"hour": 2, "minute": 2}
